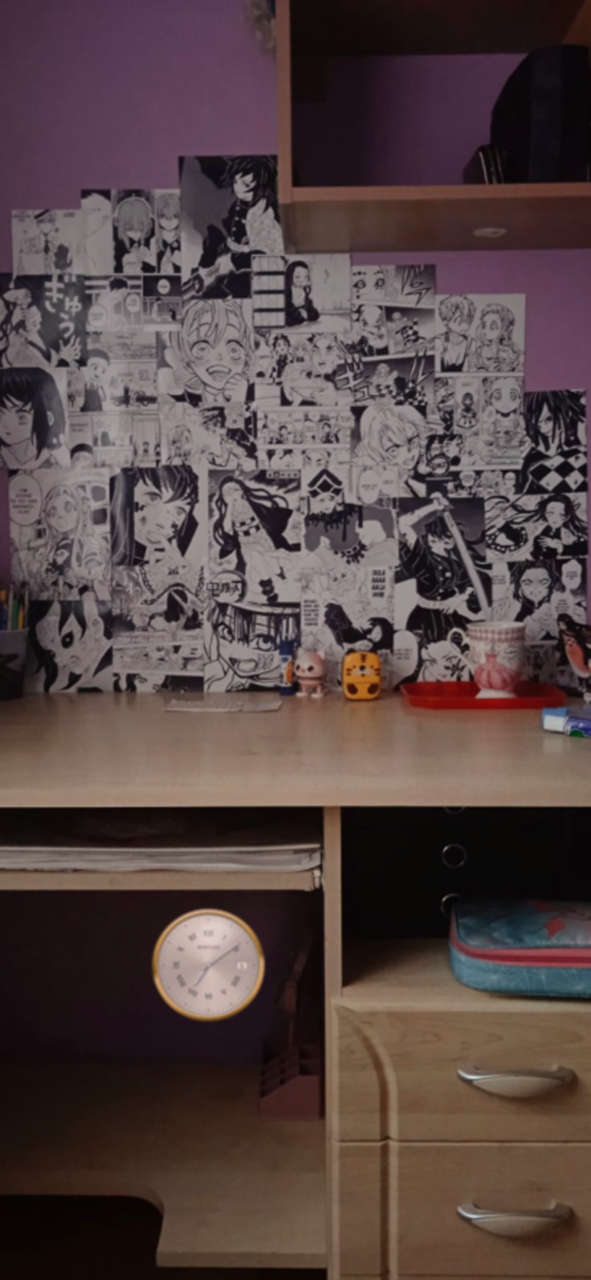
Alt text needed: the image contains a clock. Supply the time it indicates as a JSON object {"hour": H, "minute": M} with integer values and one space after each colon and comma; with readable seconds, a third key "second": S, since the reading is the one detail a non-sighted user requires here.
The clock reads {"hour": 7, "minute": 9}
